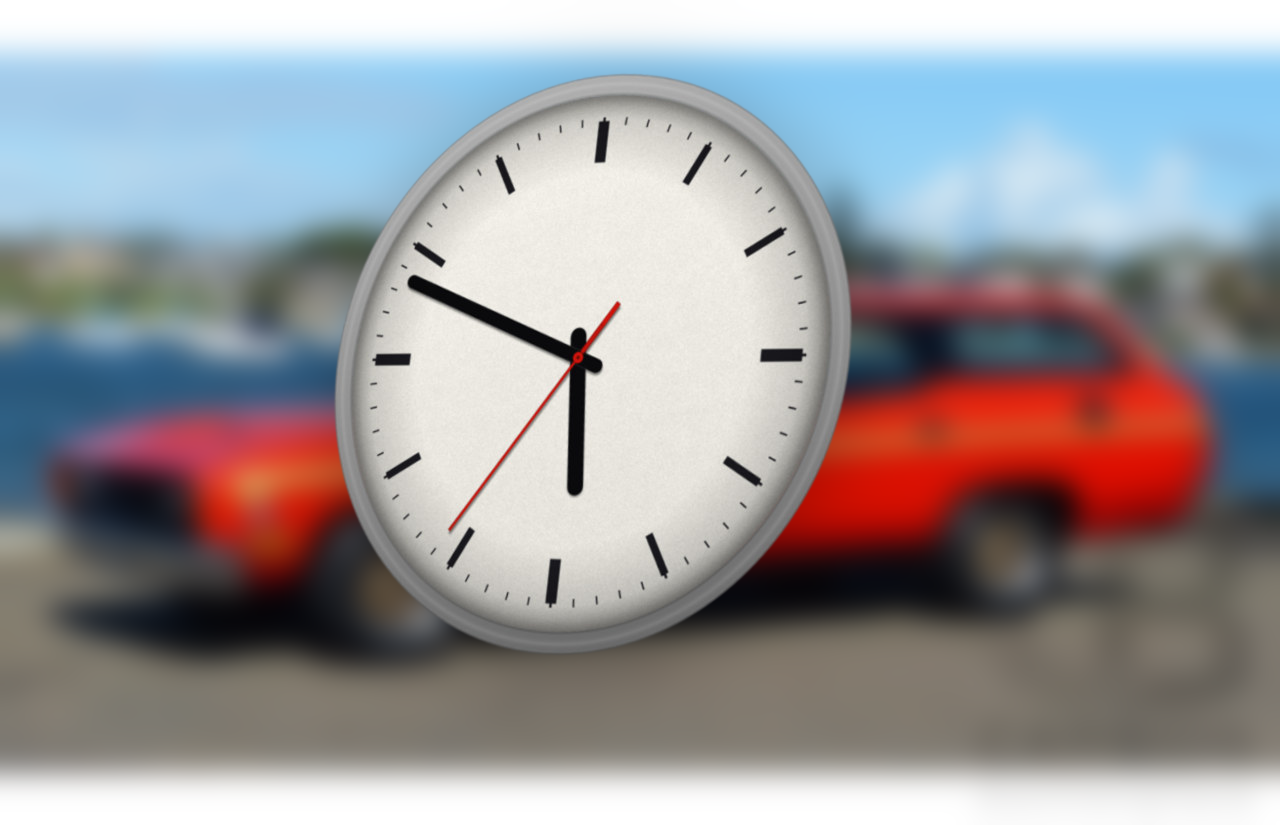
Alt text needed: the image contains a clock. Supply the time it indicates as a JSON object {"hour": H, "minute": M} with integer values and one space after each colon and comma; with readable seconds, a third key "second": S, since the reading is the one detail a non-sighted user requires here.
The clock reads {"hour": 5, "minute": 48, "second": 36}
